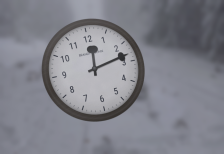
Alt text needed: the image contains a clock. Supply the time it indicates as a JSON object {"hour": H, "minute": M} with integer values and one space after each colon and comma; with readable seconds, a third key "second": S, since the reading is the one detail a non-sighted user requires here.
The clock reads {"hour": 12, "minute": 13}
